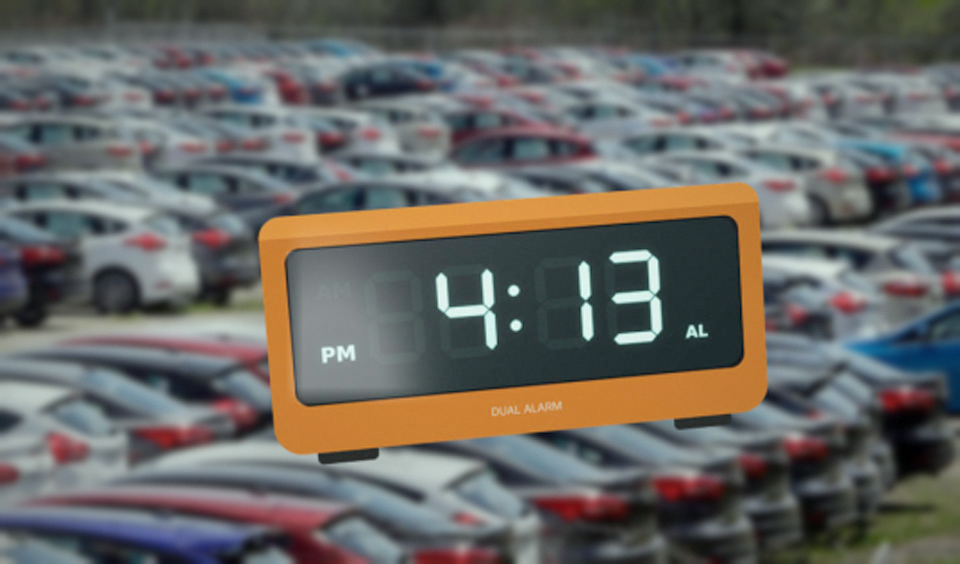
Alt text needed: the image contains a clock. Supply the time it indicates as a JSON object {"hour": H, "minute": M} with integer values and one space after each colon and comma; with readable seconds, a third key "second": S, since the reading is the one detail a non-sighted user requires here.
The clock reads {"hour": 4, "minute": 13}
